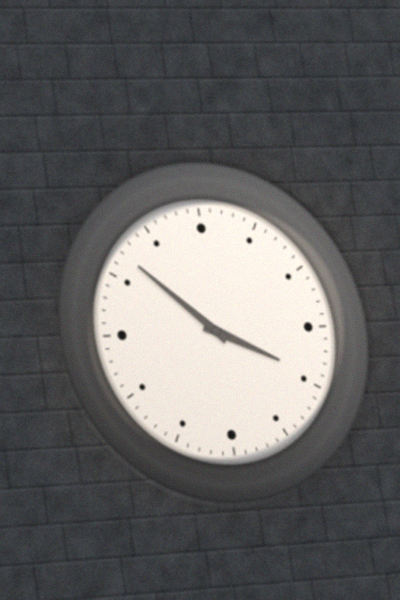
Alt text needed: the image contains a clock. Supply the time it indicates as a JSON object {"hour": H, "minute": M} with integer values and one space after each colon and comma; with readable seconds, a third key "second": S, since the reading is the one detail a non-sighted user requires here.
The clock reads {"hour": 3, "minute": 52}
